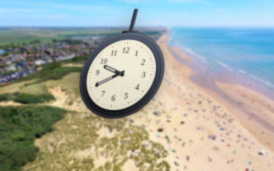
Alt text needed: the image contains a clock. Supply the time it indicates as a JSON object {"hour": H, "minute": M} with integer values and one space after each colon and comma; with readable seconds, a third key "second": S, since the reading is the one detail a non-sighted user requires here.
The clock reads {"hour": 9, "minute": 40}
